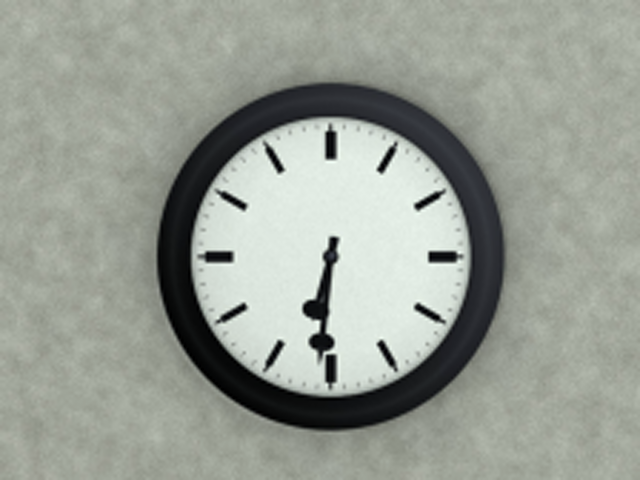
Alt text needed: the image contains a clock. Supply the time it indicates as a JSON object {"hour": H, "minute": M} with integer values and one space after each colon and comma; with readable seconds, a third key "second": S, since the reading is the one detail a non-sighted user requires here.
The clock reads {"hour": 6, "minute": 31}
